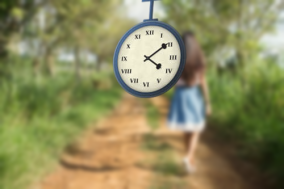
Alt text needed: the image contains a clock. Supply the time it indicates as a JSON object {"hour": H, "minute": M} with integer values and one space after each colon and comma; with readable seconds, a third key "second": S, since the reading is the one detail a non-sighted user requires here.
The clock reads {"hour": 4, "minute": 9}
